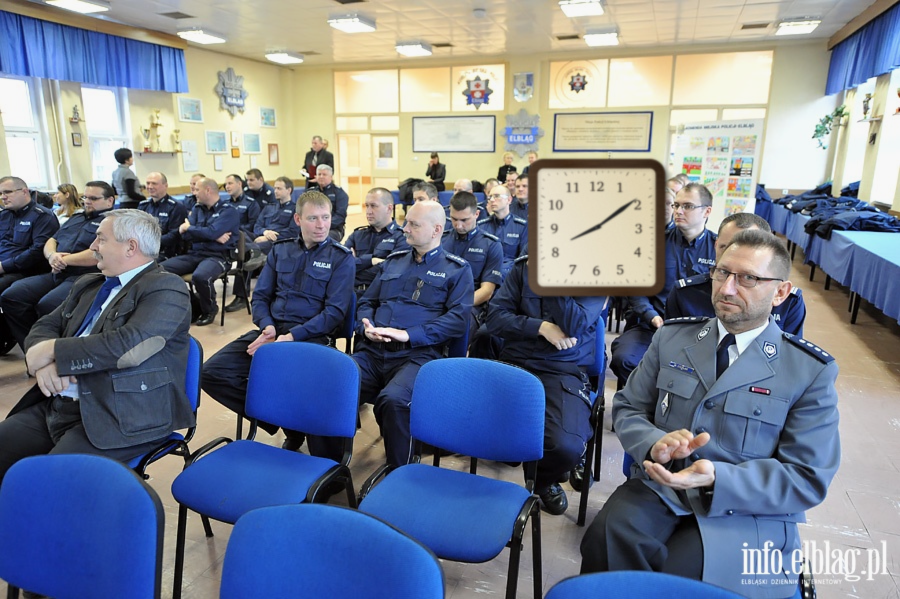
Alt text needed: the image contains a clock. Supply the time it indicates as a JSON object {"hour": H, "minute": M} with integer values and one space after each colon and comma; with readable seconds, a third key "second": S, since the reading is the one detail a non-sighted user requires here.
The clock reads {"hour": 8, "minute": 9}
